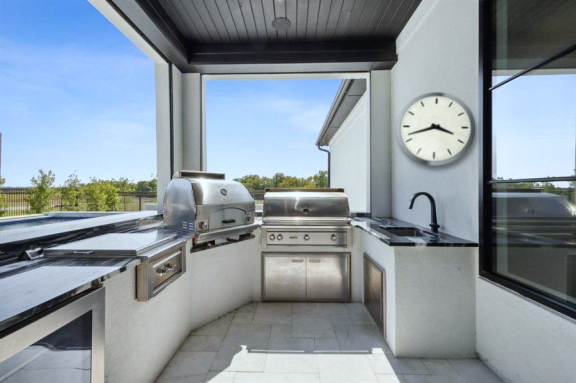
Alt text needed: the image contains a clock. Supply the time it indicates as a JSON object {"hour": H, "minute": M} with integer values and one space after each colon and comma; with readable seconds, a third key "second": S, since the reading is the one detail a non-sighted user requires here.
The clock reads {"hour": 3, "minute": 42}
